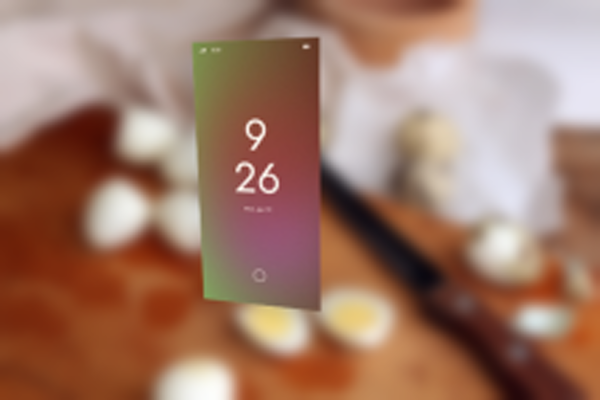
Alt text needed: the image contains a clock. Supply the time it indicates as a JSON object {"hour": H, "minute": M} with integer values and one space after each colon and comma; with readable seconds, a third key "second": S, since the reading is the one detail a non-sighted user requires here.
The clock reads {"hour": 9, "minute": 26}
